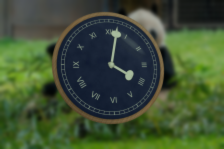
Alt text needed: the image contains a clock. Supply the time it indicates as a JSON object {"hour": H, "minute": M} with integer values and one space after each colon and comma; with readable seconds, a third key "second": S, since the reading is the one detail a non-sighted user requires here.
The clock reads {"hour": 4, "minute": 2}
